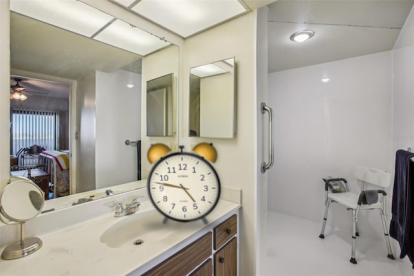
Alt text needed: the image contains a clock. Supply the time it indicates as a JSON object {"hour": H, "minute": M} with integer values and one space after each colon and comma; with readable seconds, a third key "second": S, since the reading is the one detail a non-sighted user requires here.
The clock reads {"hour": 4, "minute": 47}
